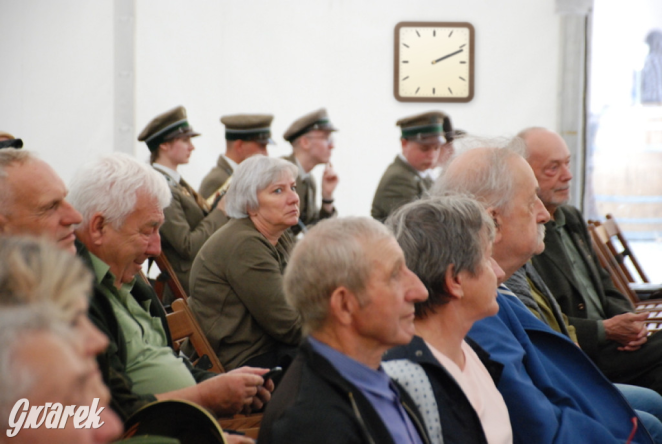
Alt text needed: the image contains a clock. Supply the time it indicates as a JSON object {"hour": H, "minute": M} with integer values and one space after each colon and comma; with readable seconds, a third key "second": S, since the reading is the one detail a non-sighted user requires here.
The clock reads {"hour": 2, "minute": 11}
